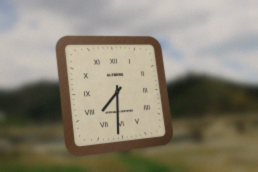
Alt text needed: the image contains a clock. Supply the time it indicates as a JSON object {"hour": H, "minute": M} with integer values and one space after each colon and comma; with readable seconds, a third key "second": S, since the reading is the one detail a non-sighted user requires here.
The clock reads {"hour": 7, "minute": 31}
